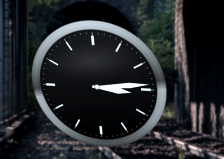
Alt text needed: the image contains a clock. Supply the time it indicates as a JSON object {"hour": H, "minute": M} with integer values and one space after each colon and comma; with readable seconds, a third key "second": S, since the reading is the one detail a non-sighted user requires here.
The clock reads {"hour": 3, "minute": 14}
